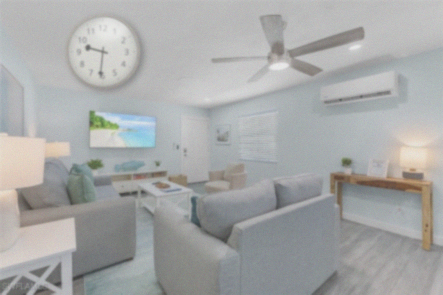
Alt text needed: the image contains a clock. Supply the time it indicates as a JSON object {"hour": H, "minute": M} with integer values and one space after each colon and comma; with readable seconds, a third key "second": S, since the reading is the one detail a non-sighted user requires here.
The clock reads {"hour": 9, "minute": 31}
